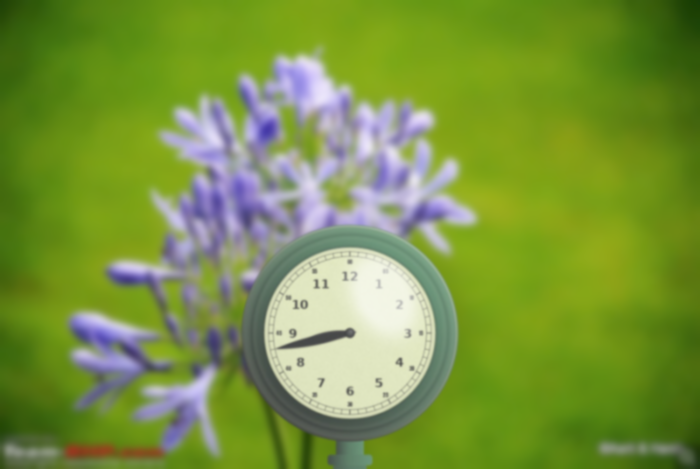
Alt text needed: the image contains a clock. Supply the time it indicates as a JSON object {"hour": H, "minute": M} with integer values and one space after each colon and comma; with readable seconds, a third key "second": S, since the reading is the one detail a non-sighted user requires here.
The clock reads {"hour": 8, "minute": 43}
